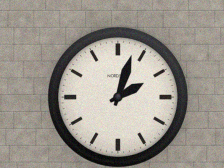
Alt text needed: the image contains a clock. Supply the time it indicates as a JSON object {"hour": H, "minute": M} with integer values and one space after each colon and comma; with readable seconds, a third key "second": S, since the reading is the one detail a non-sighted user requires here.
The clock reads {"hour": 2, "minute": 3}
